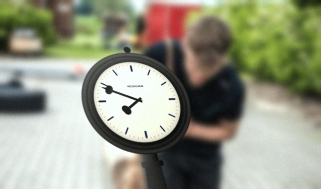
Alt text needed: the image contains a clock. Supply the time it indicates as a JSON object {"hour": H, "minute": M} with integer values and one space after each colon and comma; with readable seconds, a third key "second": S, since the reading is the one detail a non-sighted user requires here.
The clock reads {"hour": 7, "minute": 49}
